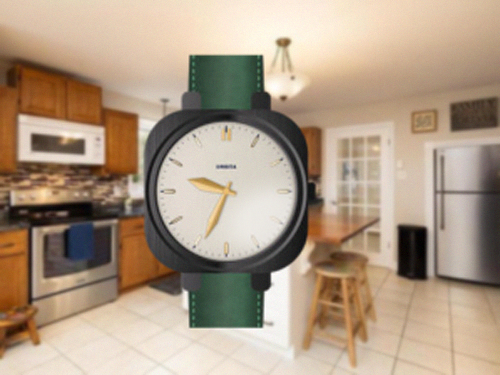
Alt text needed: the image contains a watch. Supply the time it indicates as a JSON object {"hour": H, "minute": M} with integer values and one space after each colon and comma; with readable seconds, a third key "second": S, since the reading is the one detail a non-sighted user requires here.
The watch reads {"hour": 9, "minute": 34}
